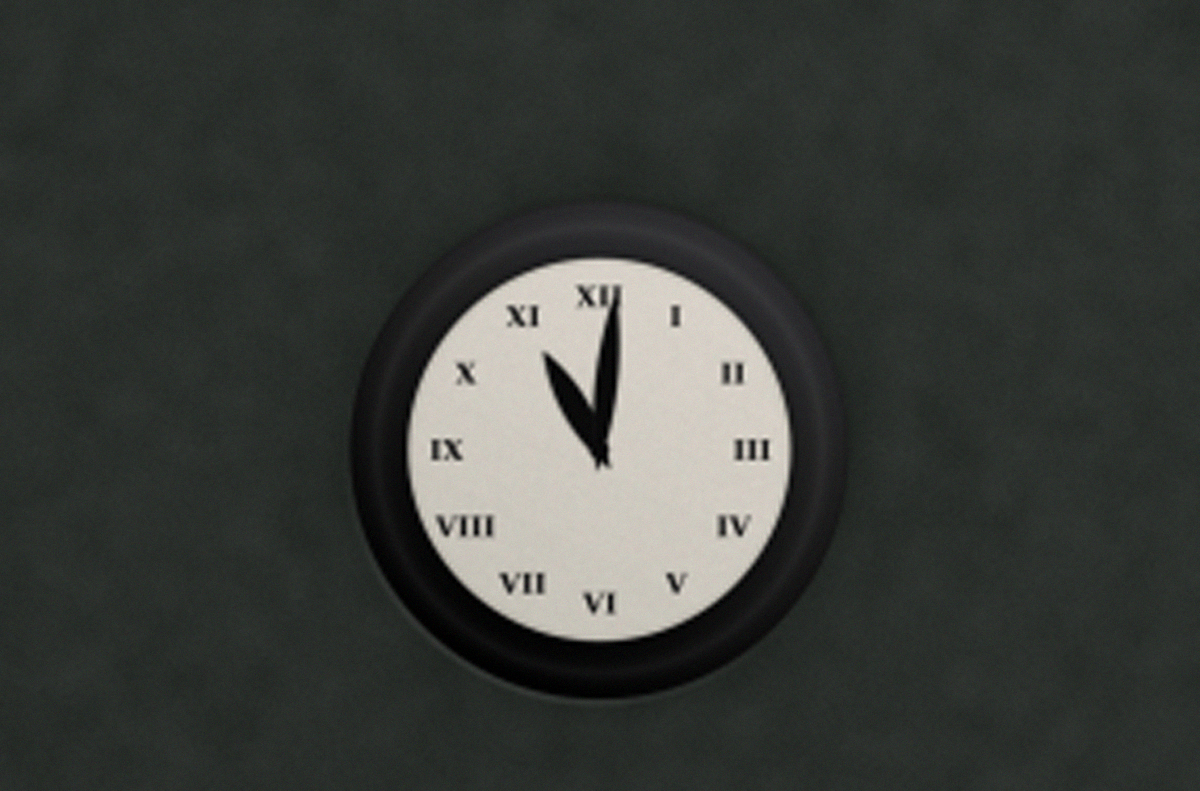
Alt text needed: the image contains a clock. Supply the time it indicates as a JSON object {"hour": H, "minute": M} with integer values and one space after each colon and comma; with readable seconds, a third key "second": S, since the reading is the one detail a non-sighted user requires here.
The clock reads {"hour": 11, "minute": 1}
